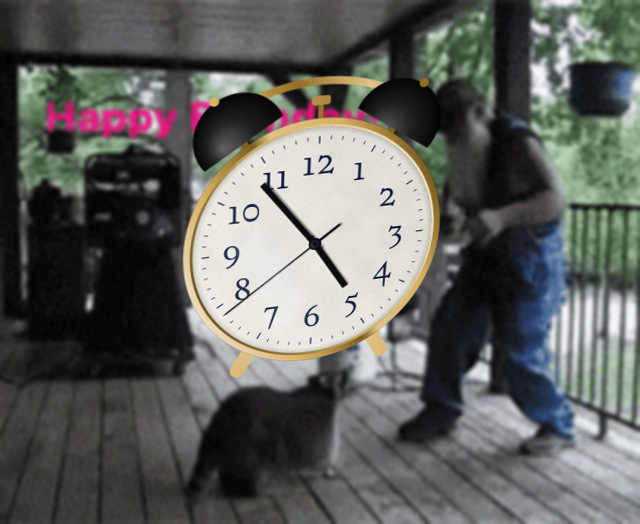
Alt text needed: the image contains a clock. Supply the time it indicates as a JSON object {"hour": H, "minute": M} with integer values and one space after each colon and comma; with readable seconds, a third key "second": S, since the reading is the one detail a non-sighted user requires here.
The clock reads {"hour": 4, "minute": 53, "second": 39}
